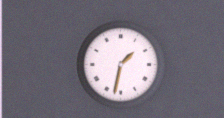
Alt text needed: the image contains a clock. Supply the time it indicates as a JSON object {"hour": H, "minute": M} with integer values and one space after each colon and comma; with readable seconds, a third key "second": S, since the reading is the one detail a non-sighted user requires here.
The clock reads {"hour": 1, "minute": 32}
